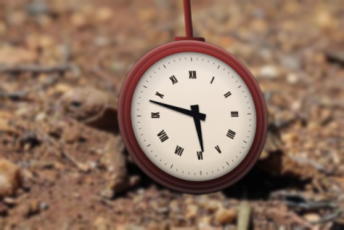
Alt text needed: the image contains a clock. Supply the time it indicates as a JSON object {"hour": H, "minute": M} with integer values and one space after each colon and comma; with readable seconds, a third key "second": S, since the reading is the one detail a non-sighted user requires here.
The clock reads {"hour": 5, "minute": 48}
